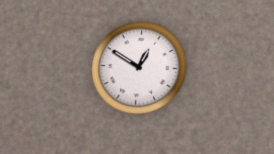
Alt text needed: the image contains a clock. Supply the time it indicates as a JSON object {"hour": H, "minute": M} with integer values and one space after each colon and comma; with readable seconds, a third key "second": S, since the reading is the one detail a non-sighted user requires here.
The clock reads {"hour": 12, "minute": 50}
